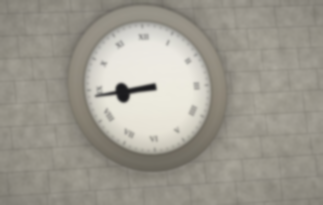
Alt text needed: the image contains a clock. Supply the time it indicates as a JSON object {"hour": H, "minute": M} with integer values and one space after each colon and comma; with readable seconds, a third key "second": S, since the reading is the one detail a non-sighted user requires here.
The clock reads {"hour": 8, "minute": 44}
